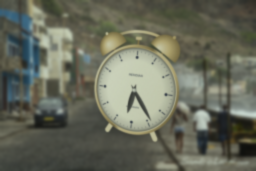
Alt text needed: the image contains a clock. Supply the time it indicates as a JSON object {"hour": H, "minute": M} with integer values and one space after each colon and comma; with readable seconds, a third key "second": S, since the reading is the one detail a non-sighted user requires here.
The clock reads {"hour": 6, "minute": 24}
